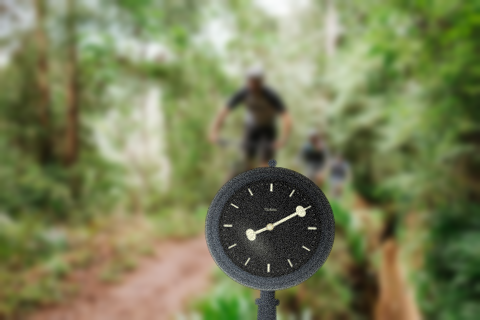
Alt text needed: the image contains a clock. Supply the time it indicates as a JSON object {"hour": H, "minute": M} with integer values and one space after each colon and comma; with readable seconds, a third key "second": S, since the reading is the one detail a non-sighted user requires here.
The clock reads {"hour": 8, "minute": 10}
